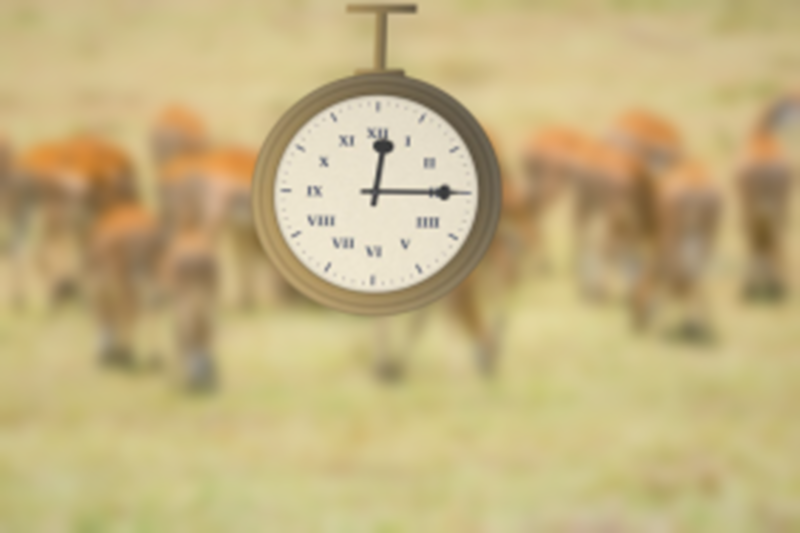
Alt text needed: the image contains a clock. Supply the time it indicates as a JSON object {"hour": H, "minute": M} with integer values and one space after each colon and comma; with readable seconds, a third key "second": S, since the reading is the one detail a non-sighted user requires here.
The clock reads {"hour": 12, "minute": 15}
